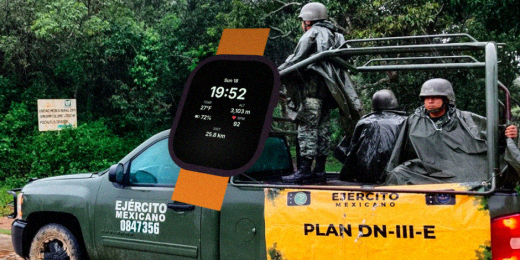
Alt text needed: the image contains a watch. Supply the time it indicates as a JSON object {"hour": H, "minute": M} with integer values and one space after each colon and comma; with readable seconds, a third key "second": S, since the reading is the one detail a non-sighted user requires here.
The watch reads {"hour": 19, "minute": 52}
